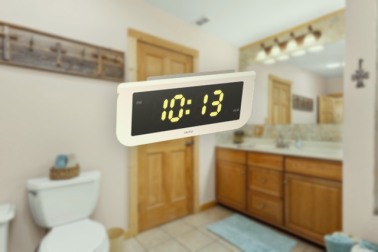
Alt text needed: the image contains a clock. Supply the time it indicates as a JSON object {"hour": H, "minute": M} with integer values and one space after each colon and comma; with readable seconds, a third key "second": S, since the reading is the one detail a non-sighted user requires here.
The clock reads {"hour": 10, "minute": 13}
